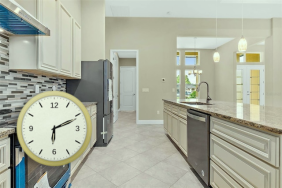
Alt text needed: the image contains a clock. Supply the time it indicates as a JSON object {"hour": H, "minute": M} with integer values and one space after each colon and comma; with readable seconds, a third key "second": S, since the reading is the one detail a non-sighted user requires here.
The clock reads {"hour": 6, "minute": 11}
